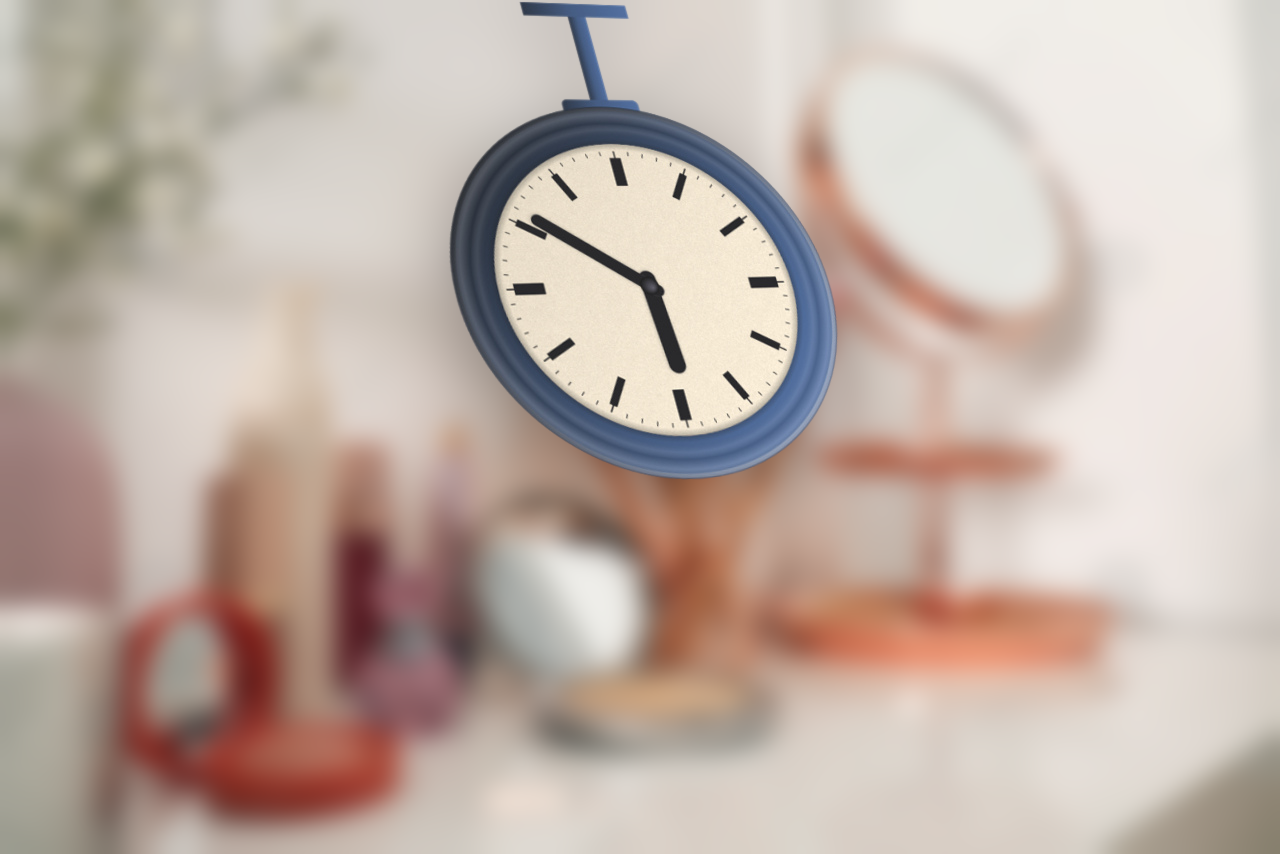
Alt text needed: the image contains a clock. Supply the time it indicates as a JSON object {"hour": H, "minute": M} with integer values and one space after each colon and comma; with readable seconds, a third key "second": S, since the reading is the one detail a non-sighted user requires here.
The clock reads {"hour": 5, "minute": 51}
